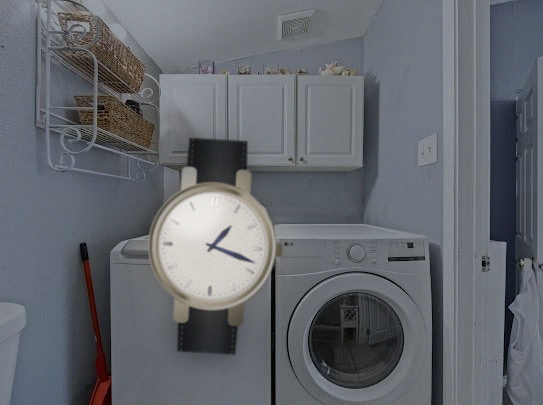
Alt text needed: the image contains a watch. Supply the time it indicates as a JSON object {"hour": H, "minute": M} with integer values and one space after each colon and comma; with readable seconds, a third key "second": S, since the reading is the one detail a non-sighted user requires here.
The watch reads {"hour": 1, "minute": 18}
